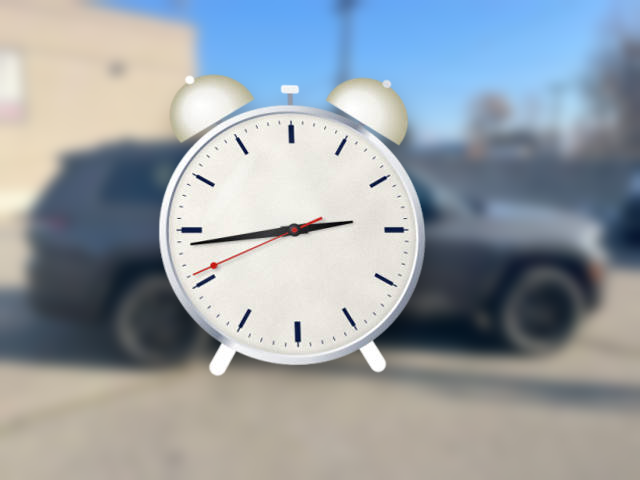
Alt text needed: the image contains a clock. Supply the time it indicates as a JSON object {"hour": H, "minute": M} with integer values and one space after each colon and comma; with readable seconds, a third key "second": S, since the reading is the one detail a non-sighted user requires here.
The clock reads {"hour": 2, "minute": 43, "second": 41}
